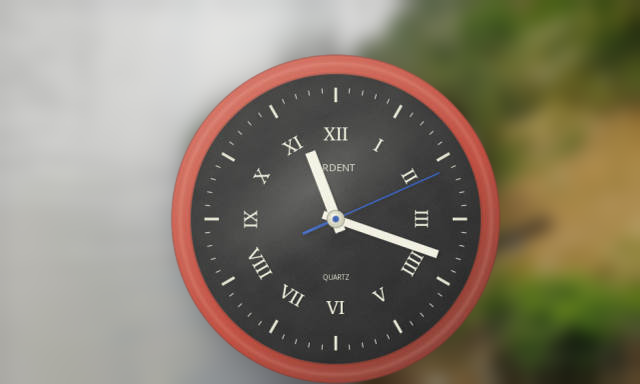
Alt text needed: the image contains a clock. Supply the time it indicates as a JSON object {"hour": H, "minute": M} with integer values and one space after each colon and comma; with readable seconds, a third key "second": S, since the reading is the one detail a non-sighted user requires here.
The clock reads {"hour": 11, "minute": 18, "second": 11}
